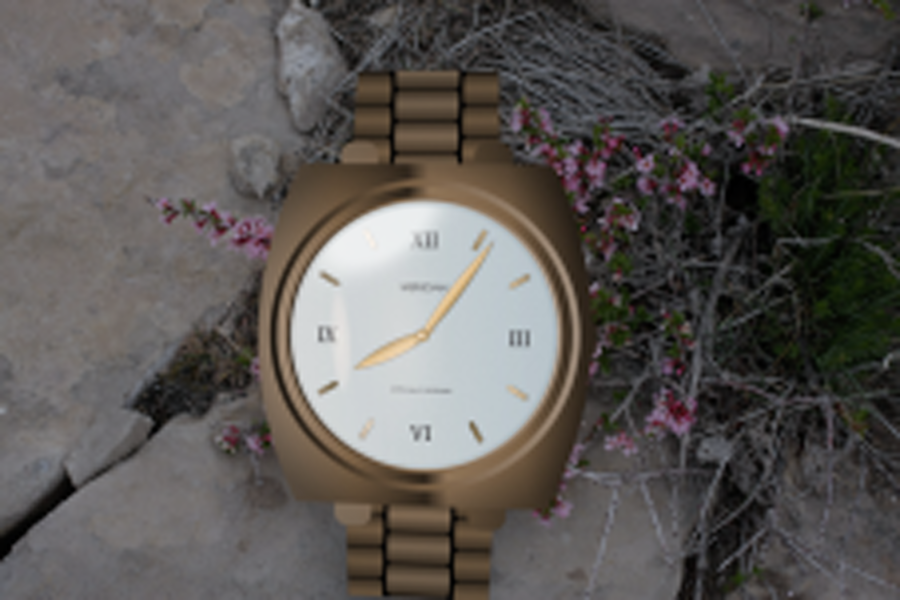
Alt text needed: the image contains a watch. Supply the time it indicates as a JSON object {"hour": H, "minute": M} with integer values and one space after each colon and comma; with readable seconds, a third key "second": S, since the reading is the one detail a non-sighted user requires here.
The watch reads {"hour": 8, "minute": 6}
